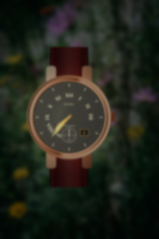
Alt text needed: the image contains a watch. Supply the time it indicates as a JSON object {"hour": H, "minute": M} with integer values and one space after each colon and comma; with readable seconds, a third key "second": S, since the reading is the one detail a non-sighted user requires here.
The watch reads {"hour": 7, "minute": 37}
